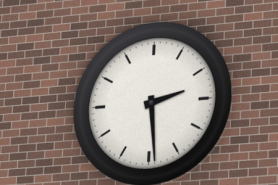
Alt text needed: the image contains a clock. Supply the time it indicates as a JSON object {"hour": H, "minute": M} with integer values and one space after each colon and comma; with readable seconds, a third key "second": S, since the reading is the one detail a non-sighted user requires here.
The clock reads {"hour": 2, "minute": 29}
